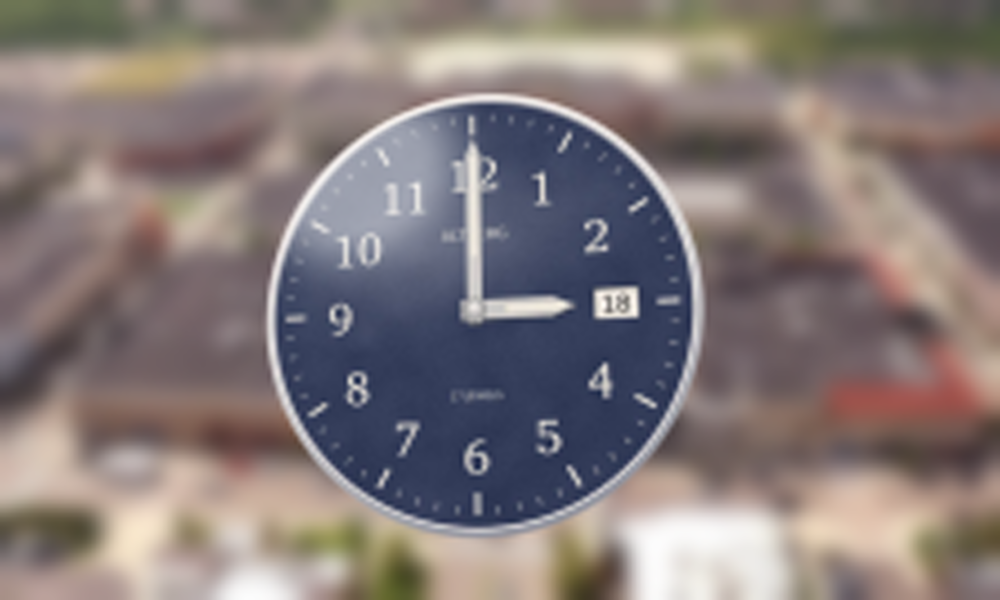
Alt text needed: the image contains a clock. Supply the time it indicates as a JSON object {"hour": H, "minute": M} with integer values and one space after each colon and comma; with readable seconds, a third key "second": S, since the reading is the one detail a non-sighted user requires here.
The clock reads {"hour": 3, "minute": 0}
